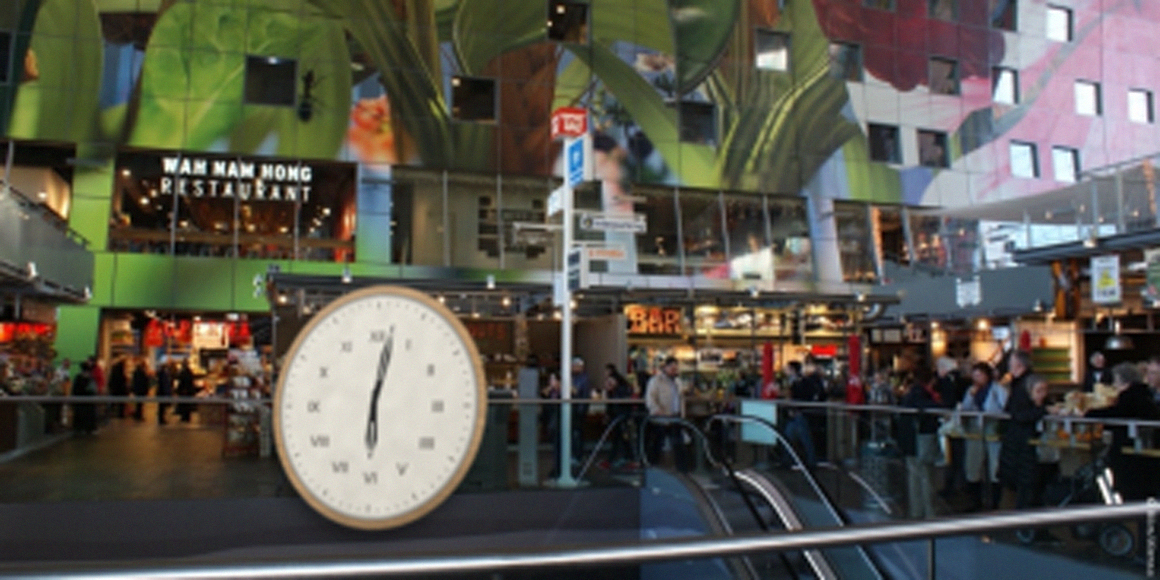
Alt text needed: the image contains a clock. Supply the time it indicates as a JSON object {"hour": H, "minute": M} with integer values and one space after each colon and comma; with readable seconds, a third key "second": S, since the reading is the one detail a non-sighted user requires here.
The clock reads {"hour": 6, "minute": 2}
